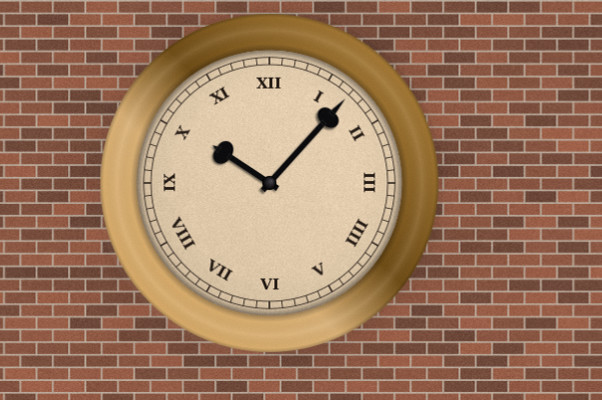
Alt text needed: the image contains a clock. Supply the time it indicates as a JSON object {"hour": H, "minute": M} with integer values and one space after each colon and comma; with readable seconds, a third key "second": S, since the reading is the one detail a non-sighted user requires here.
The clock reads {"hour": 10, "minute": 7}
